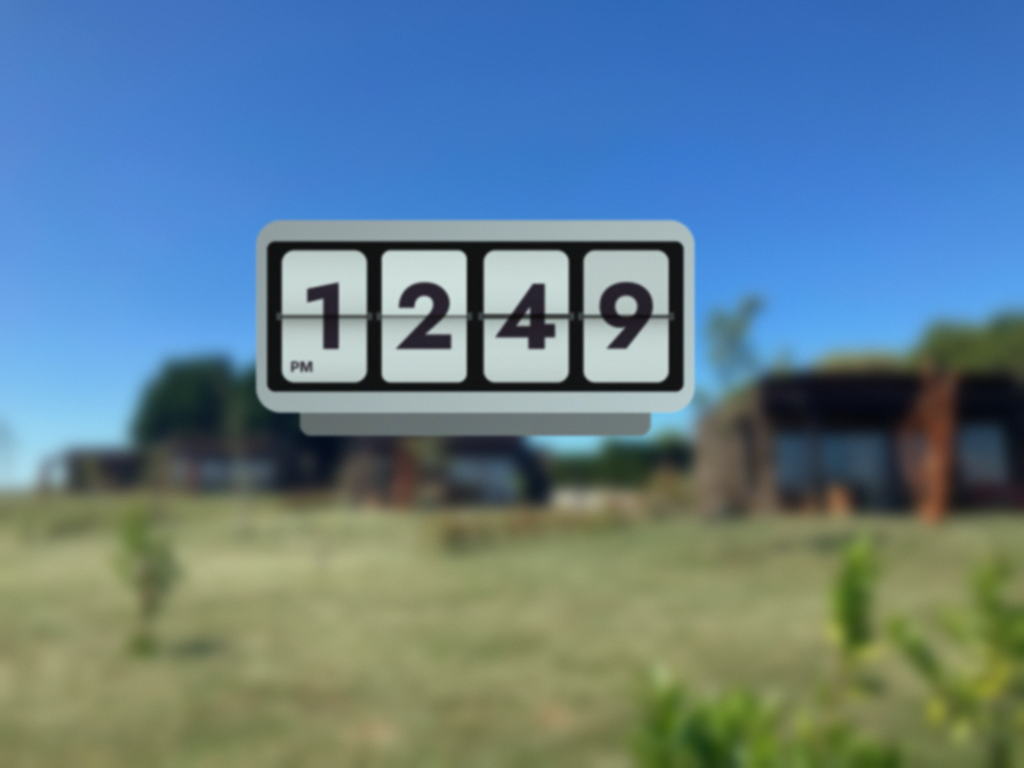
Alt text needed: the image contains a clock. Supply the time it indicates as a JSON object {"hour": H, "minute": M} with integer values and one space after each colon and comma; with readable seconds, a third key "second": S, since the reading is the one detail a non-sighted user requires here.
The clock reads {"hour": 12, "minute": 49}
